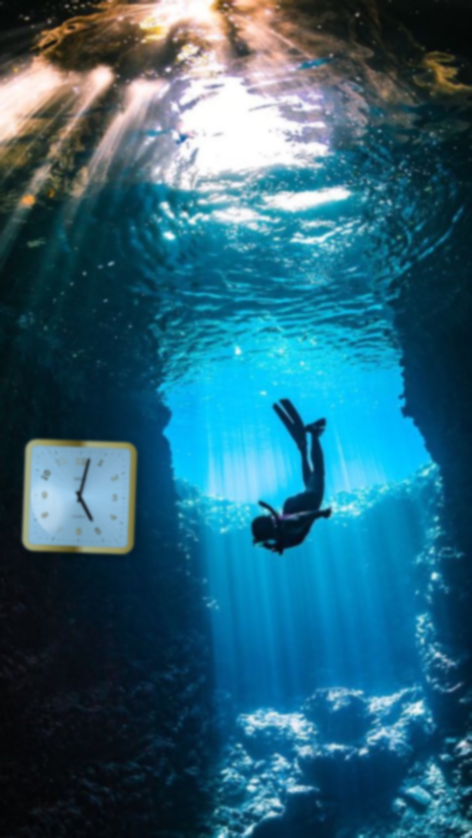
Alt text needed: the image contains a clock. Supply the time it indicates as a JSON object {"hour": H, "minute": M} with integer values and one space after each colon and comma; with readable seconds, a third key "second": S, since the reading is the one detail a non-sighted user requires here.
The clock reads {"hour": 5, "minute": 2}
